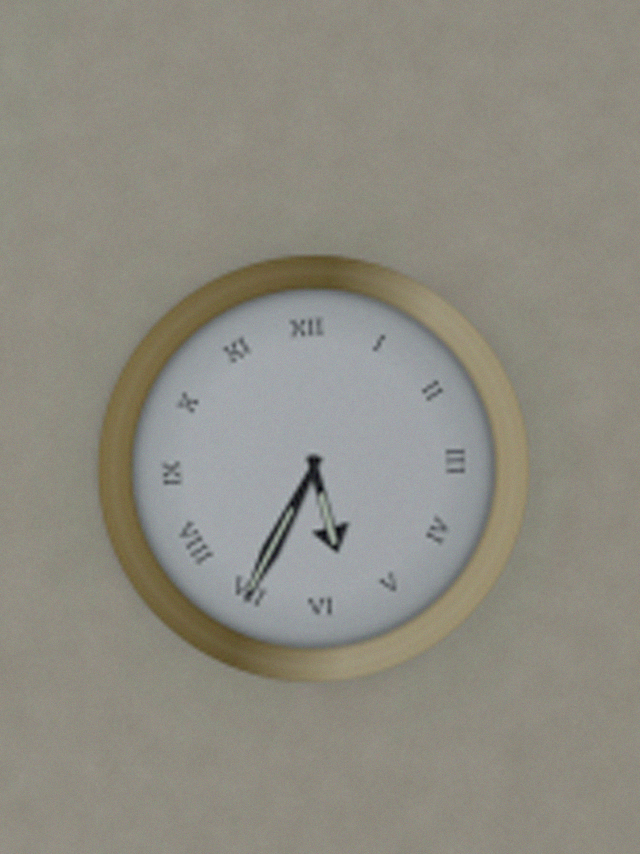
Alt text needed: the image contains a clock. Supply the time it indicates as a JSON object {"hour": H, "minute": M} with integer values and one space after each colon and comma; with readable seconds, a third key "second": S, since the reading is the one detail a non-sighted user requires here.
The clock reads {"hour": 5, "minute": 35}
